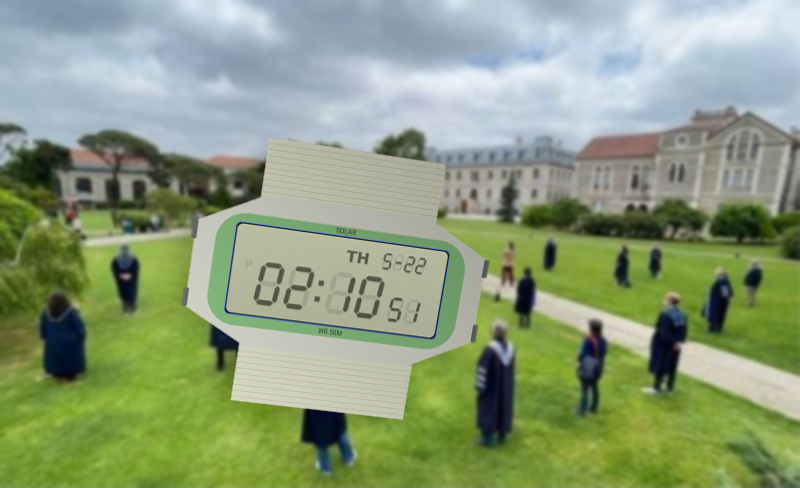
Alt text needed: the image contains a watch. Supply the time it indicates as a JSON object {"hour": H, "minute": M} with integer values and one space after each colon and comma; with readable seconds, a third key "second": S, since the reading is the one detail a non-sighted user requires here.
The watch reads {"hour": 2, "minute": 10, "second": 51}
